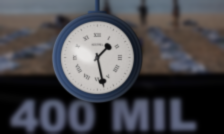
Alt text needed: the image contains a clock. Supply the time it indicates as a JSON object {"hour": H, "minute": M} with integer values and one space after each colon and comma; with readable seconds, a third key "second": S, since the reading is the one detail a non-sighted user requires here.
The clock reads {"hour": 1, "minute": 28}
